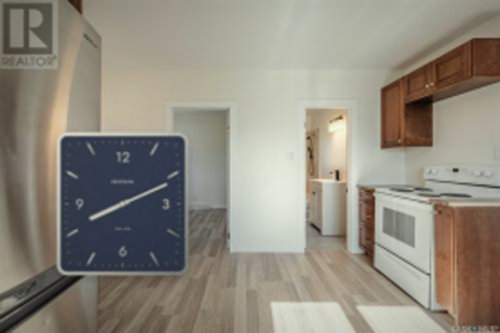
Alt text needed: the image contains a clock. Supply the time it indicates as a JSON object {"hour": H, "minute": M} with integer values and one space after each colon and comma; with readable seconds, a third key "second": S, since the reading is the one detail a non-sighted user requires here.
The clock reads {"hour": 8, "minute": 11}
